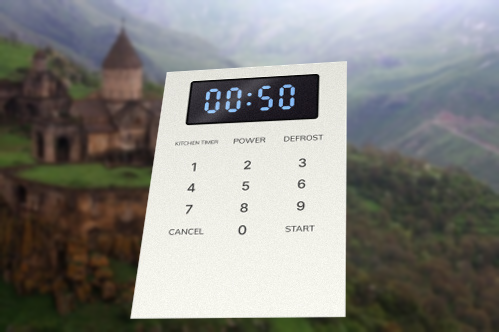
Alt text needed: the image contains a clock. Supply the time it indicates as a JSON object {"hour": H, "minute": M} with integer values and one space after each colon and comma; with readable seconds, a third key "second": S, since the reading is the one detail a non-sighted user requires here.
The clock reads {"hour": 0, "minute": 50}
